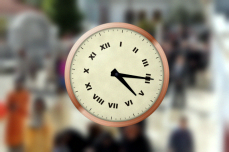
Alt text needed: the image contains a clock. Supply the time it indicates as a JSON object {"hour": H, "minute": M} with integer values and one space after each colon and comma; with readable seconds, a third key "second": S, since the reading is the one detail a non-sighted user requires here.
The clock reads {"hour": 5, "minute": 20}
